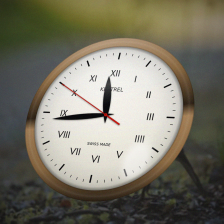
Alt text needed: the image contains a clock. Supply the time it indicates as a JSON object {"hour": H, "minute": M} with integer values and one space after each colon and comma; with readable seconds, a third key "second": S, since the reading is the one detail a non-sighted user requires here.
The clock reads {"hour": 11, "minute": 43, "second": 50}
